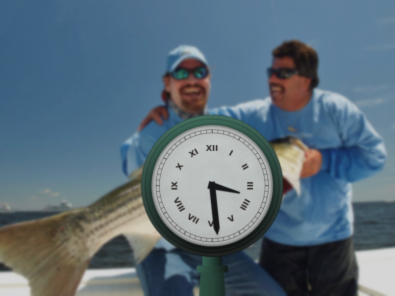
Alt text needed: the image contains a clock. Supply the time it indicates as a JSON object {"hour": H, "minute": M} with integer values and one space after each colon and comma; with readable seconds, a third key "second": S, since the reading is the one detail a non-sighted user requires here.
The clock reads {"hour": 3, "minute": 29}
